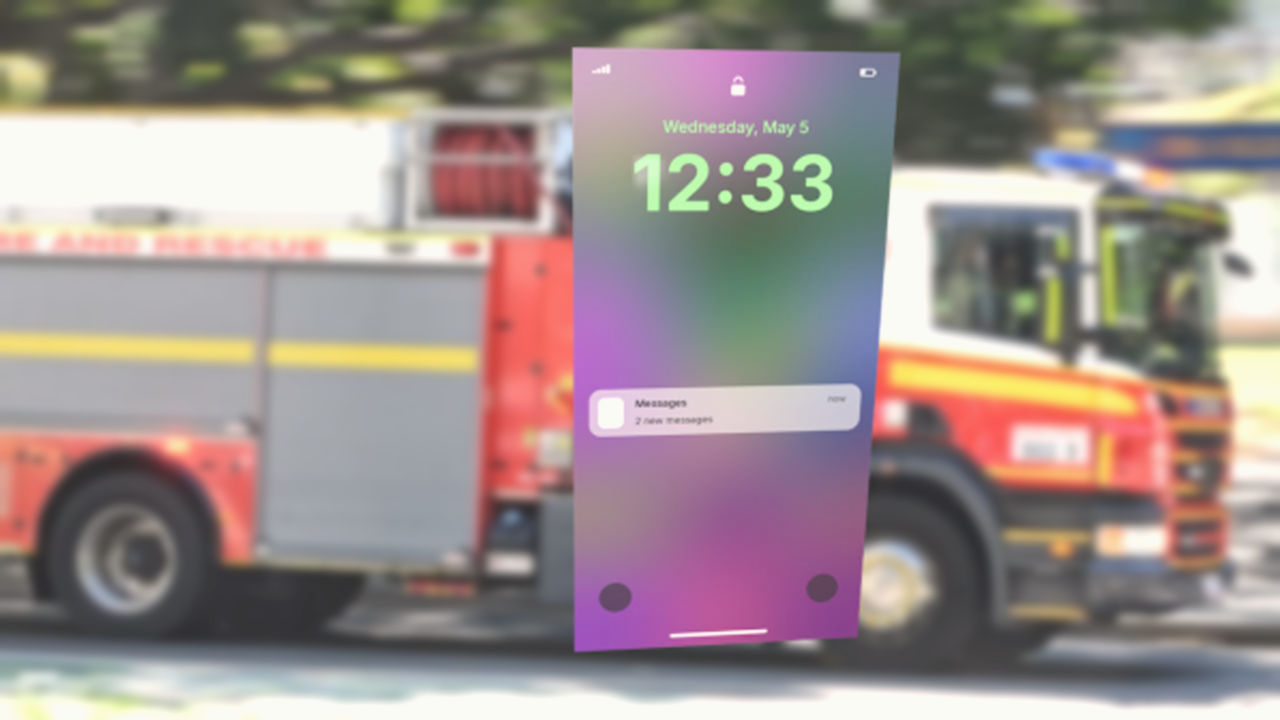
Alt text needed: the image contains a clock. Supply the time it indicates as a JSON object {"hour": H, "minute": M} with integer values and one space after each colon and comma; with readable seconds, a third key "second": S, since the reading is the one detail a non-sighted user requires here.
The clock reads {"hour": 12, "minute": 33}
